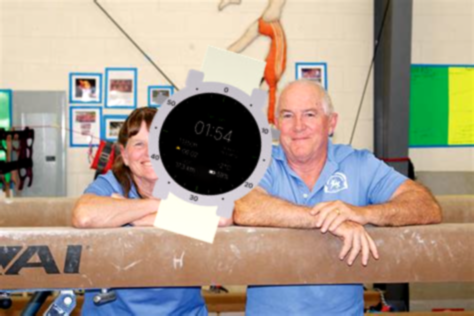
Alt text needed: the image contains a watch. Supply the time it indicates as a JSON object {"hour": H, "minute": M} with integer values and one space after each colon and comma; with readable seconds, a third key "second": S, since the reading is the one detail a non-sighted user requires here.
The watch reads {"hour": 1, "minute": 54}
